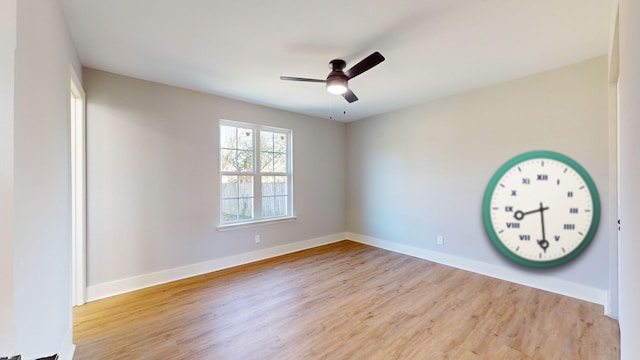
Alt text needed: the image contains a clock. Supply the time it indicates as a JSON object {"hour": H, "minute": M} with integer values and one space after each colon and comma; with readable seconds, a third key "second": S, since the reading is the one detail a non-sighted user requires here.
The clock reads {"hour": 8, "minute": 29}
